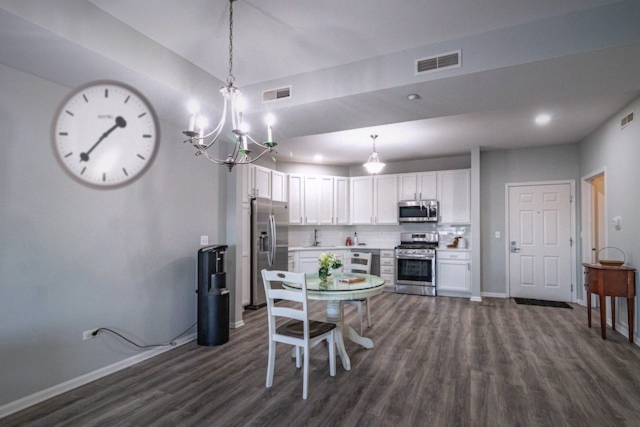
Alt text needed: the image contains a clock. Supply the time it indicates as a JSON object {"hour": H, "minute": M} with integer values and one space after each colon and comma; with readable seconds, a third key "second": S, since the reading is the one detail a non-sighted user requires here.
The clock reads {"hour": 1, "minute": 37}
